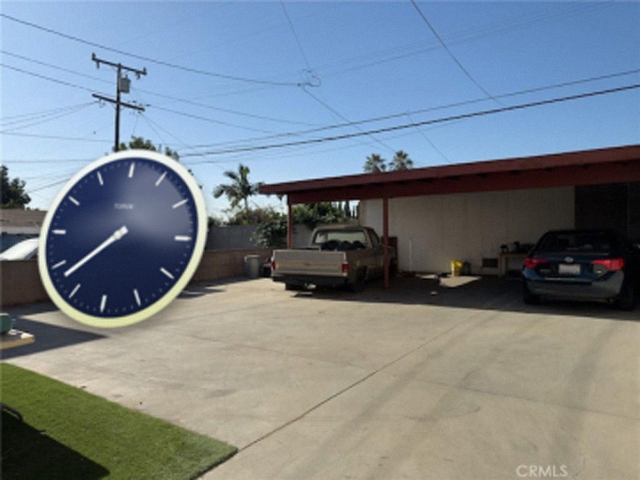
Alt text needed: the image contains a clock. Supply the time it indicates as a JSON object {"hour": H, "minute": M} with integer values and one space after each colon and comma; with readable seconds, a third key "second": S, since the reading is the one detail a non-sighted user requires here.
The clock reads {"hour": 7, "minute": 38}
